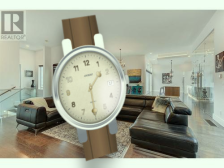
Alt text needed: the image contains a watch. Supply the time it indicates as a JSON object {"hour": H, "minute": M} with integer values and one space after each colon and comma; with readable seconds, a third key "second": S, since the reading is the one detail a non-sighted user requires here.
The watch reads {"hour": 1, "minute": 30}
